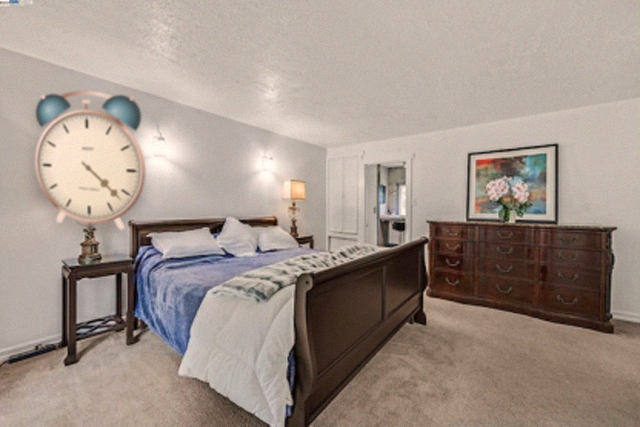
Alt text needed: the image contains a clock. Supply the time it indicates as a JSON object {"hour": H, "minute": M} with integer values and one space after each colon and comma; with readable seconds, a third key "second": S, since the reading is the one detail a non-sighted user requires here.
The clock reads {"hour": 4, "minute": 22}
